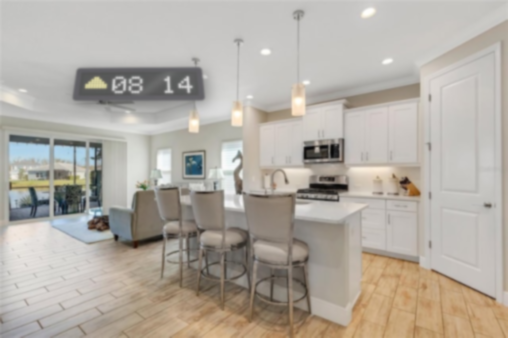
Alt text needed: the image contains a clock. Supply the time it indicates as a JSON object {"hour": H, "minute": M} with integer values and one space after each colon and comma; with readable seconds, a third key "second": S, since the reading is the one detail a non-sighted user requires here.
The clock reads {"hour": 8, "minute": 14}
